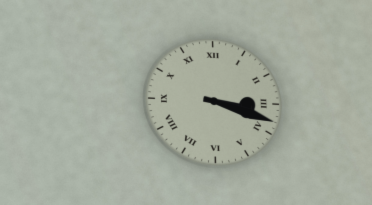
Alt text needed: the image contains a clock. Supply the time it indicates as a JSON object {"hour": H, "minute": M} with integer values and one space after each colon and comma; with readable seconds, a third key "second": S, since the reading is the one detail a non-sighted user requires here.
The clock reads {"hour": 3, "minute": 18}
